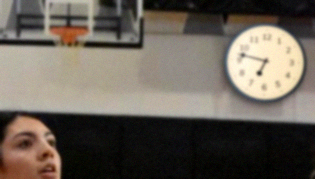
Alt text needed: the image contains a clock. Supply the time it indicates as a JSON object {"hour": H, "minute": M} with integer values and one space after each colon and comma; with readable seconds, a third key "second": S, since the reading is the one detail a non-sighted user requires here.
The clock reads {"hour": 6, "minute": 47}
